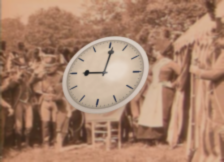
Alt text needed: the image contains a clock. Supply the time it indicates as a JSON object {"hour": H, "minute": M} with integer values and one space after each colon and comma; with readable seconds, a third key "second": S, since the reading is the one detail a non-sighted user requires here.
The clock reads {"hour": 9, "minute": 1}
